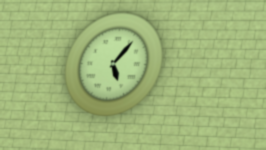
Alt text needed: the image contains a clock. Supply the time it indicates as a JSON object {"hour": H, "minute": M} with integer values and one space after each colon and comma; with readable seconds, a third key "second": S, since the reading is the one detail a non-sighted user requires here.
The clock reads {"hour": 5, "minute": 6}
